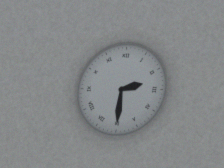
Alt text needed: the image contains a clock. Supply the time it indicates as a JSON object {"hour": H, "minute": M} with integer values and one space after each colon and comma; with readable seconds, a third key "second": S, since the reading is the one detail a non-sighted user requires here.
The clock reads {"hour": 2, "minute": 30}
